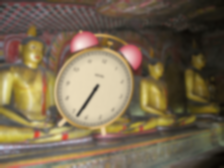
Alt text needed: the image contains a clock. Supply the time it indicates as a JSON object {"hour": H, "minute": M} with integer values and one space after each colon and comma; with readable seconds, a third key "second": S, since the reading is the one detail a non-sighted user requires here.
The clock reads {"hour": 6, "minute": 33}
